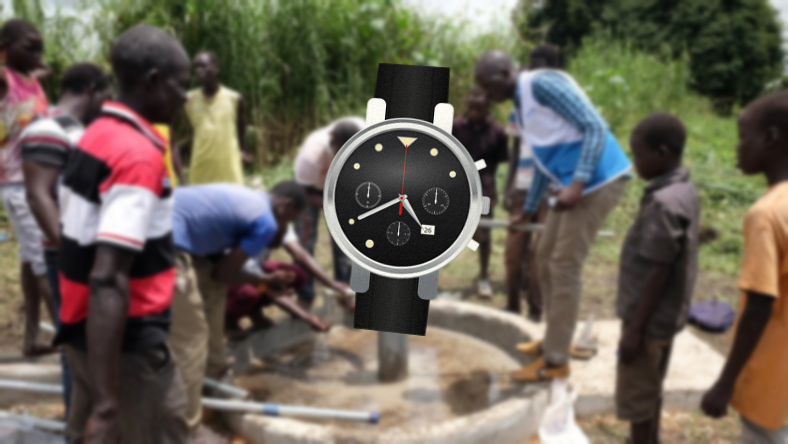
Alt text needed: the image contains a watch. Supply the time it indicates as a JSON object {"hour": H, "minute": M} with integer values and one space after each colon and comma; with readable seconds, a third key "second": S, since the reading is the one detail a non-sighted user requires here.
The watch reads {"hour": 4, "minute": 40}
